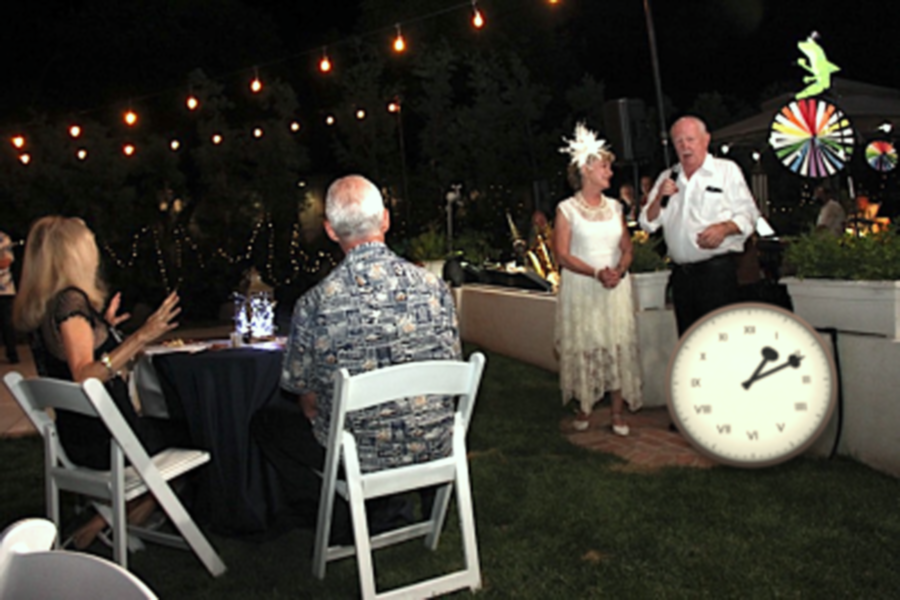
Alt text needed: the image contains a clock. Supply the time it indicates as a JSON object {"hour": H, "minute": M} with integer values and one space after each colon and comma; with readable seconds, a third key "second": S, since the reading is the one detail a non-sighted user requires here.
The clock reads {"hour": 1, "minute": 11}
